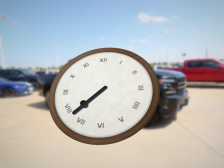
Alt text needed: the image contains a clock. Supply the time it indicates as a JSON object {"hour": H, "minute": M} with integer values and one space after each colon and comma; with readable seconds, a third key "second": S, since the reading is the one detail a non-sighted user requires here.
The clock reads {"hour": 7, "minute": 38}
